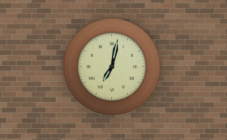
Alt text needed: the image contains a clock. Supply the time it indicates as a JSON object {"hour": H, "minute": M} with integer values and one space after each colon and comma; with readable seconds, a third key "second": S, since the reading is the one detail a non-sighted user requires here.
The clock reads {"hour": 7, "minute": 2}
